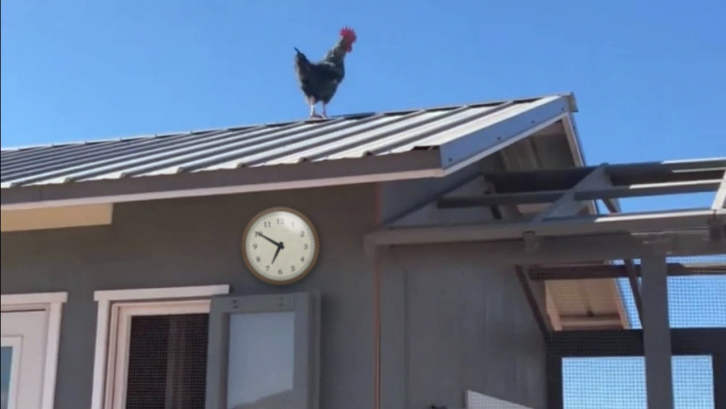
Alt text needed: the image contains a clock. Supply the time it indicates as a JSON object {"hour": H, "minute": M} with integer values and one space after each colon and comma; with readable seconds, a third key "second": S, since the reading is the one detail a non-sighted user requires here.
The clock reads {"hour": 6, "minute": 50}
